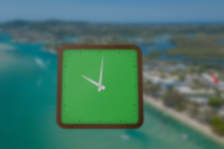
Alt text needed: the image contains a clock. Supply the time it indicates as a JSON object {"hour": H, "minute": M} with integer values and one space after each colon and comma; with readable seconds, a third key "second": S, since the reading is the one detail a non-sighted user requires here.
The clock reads {"hour": 10, "minute": 1}
